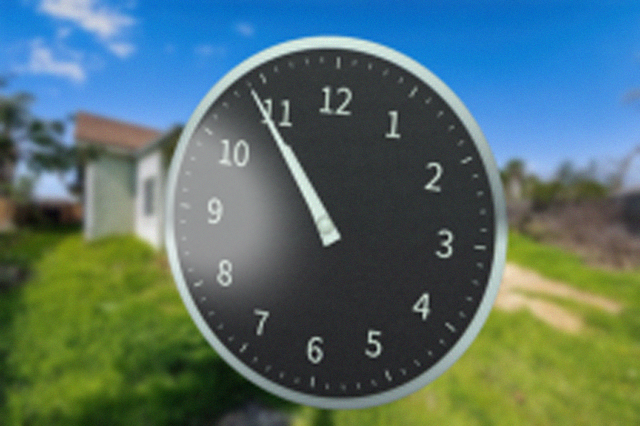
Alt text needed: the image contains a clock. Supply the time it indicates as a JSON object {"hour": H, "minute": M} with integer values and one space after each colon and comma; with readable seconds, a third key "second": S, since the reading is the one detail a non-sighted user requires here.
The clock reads {"hour": 10, "minute": 54}
